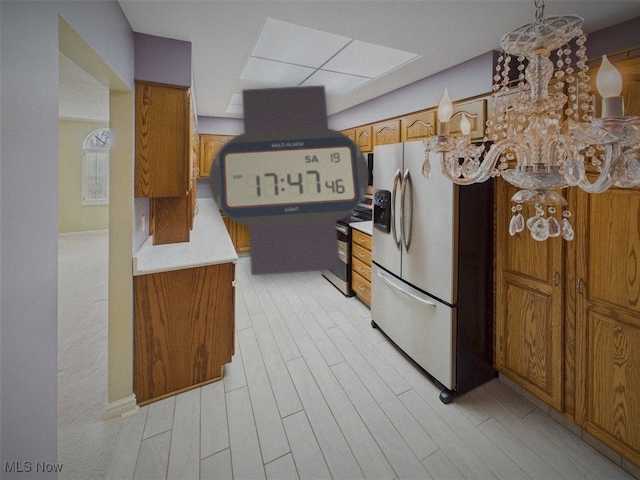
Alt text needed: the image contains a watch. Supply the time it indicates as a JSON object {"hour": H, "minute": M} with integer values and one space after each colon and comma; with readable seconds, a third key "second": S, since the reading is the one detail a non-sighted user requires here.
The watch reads {"hour": 17, "minute": 47, "second": 46}
